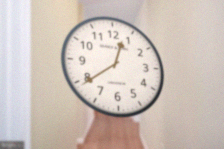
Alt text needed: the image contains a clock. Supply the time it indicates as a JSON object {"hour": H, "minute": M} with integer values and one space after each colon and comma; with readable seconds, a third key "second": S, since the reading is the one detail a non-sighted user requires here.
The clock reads {"hour": 12, "minute": 39}
